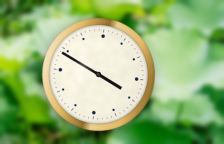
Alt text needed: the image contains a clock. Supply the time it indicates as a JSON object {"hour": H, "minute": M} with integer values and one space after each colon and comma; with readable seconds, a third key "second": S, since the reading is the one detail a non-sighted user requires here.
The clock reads {"hour": 3, "minute": 49}
